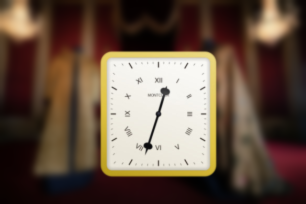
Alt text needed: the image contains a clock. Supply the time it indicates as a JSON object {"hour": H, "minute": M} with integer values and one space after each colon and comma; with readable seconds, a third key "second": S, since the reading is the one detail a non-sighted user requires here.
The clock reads {"hour": 12, "minute": 33}
